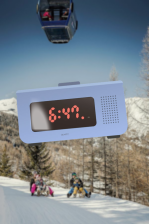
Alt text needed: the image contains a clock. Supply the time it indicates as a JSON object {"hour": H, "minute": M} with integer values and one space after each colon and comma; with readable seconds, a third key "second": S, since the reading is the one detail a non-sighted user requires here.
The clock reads {"hour": 6, "minute": 47}
